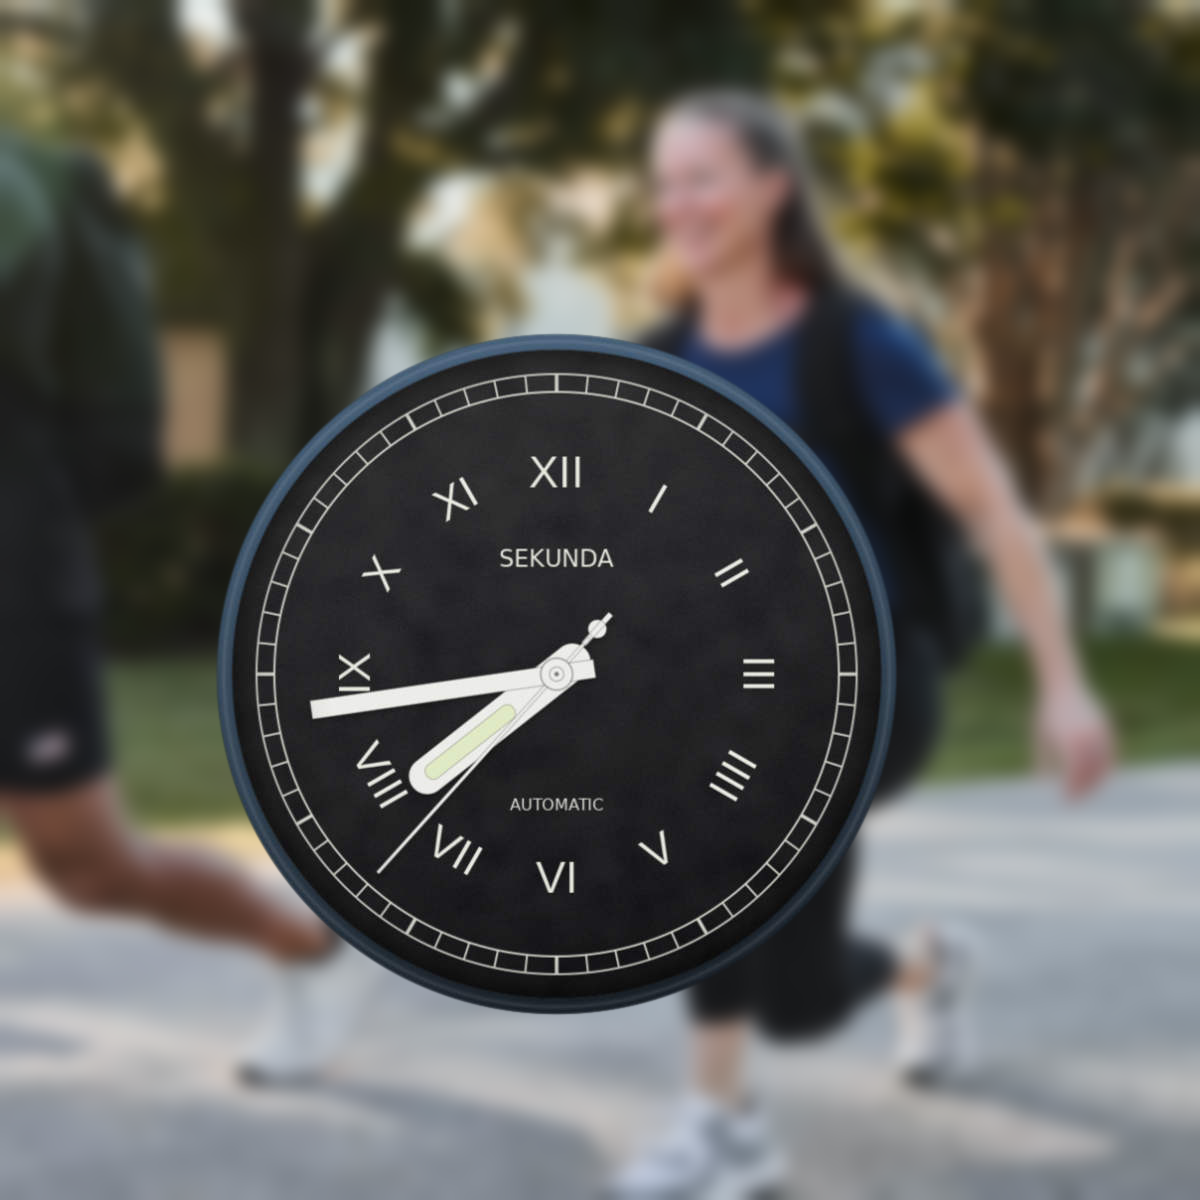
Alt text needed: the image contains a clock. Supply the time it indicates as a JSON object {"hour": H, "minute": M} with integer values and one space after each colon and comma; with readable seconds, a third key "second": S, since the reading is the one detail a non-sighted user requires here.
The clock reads {"hour": 7, "minute": 43, "second": 37}
